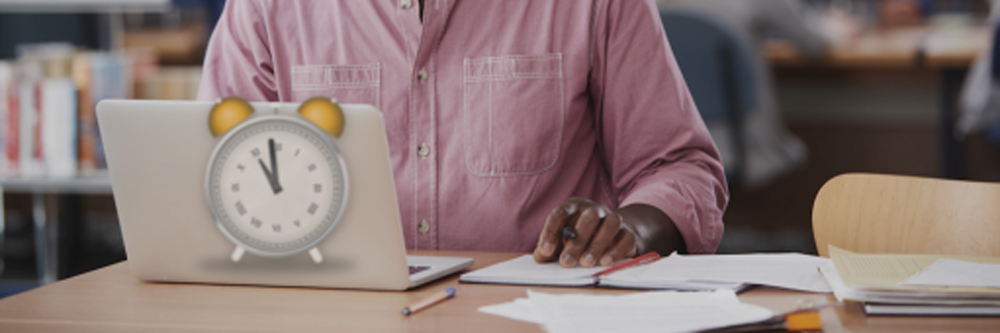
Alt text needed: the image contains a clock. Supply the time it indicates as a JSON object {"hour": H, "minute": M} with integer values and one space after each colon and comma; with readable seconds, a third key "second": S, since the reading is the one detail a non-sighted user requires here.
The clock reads {"hour": 10, "minute": 59}
